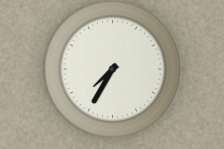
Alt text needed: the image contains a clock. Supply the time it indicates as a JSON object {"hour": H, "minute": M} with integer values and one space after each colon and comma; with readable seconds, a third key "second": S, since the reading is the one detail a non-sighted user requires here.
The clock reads {"hour": 7, "minute": 35}
